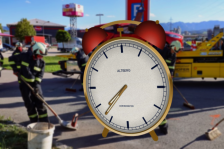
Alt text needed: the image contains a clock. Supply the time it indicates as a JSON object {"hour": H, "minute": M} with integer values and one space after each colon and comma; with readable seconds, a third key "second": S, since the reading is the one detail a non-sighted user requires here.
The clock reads {"hour": 7, "minute": 37}
